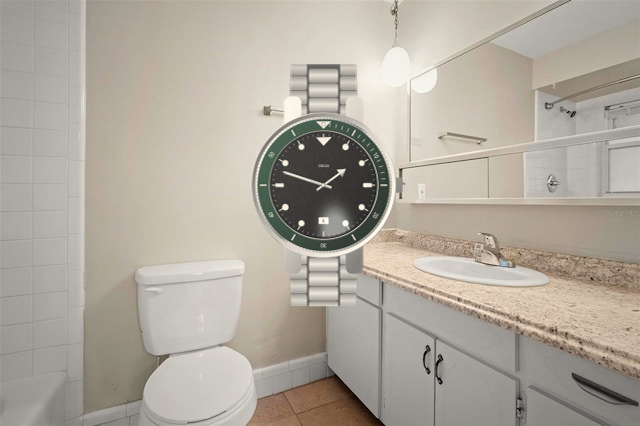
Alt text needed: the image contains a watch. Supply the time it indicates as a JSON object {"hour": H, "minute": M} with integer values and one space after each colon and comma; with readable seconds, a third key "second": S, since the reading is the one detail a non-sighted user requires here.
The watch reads {"hour": 1, "minute": 48}
